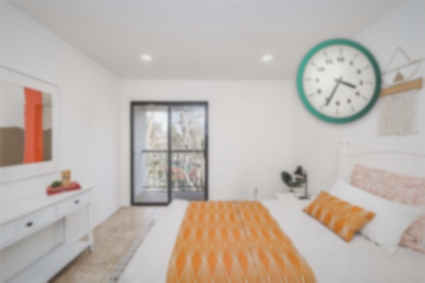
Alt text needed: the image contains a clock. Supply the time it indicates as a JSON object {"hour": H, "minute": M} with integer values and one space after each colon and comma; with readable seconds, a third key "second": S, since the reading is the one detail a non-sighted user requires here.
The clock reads {"hour": 3, "minute": 34}
